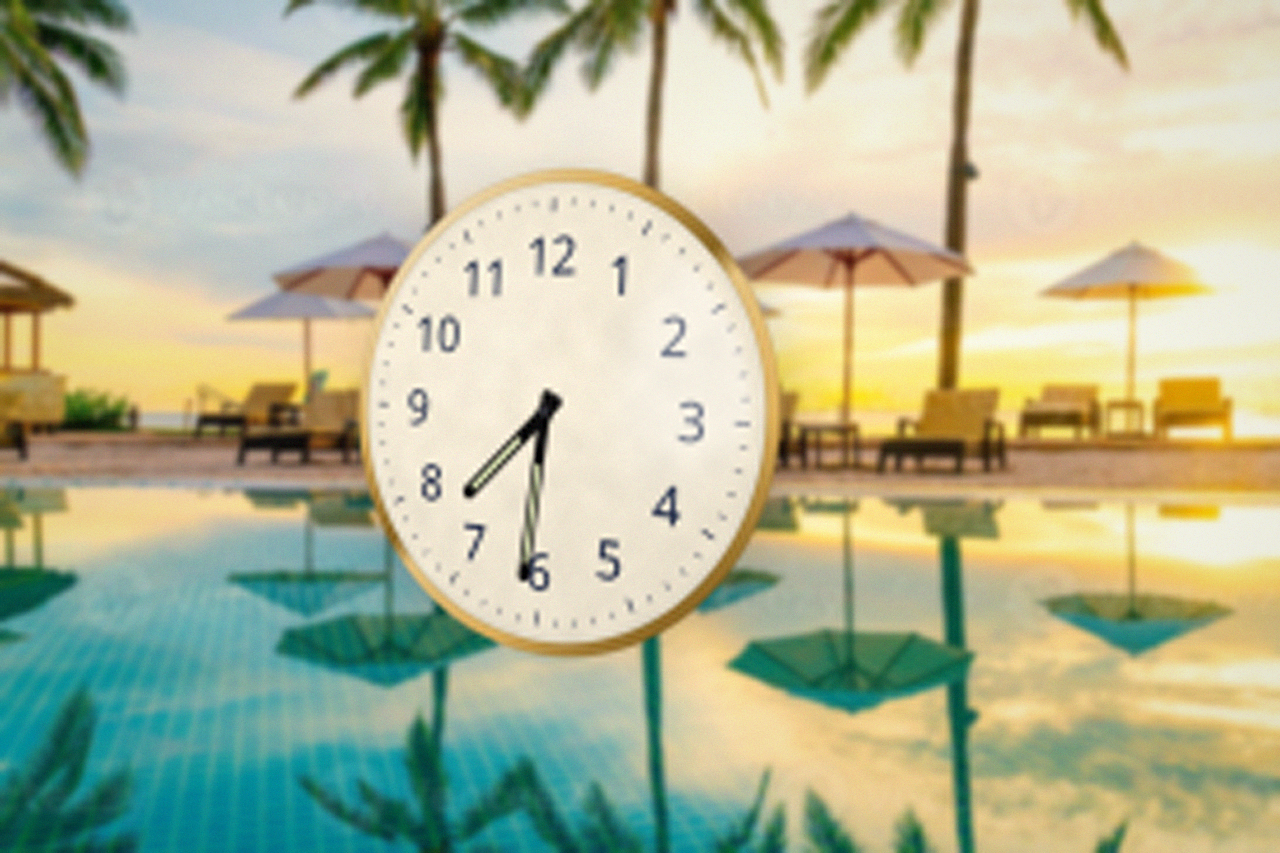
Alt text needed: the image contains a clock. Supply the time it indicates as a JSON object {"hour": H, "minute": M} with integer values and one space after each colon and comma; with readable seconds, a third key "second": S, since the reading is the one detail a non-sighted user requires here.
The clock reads {"hour": 7, "minute": 31}
